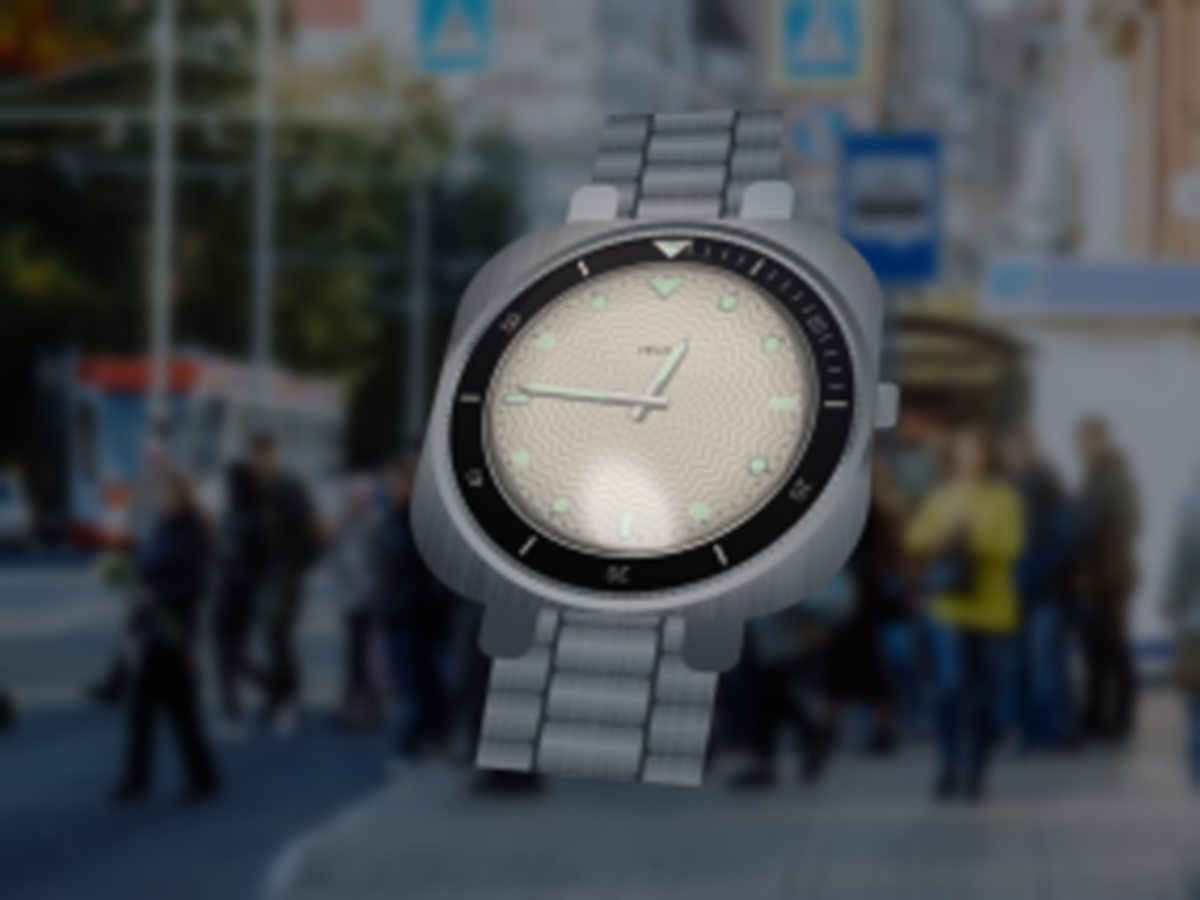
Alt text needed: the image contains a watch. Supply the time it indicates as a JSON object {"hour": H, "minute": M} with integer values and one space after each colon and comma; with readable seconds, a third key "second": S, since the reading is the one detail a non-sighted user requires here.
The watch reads {"hour": 12, "minute": 46}
